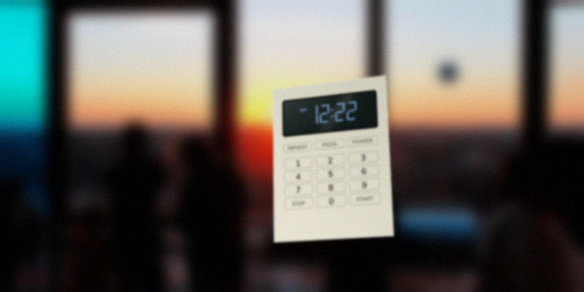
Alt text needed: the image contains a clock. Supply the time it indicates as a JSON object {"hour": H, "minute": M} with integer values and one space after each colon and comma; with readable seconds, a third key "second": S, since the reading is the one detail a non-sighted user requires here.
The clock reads {"hour": 12, "minute": 22}
